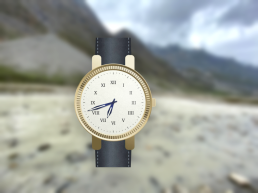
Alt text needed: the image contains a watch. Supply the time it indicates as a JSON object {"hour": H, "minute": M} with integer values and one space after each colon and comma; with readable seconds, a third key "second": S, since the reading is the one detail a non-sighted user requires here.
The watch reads {"hour": 6, "minute": 42}
